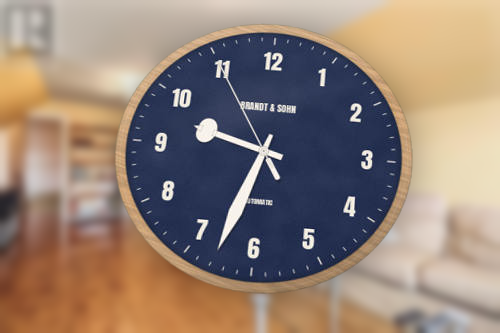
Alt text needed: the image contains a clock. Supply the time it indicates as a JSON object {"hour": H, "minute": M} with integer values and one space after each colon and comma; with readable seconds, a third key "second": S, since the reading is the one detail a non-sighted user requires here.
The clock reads {"hour": 9, "minute": 32, "second": 55}
